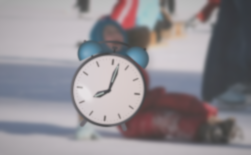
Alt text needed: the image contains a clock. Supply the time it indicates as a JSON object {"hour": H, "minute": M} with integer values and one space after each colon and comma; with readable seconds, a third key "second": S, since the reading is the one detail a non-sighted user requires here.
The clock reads {"hour": 8, "minute": 2}
